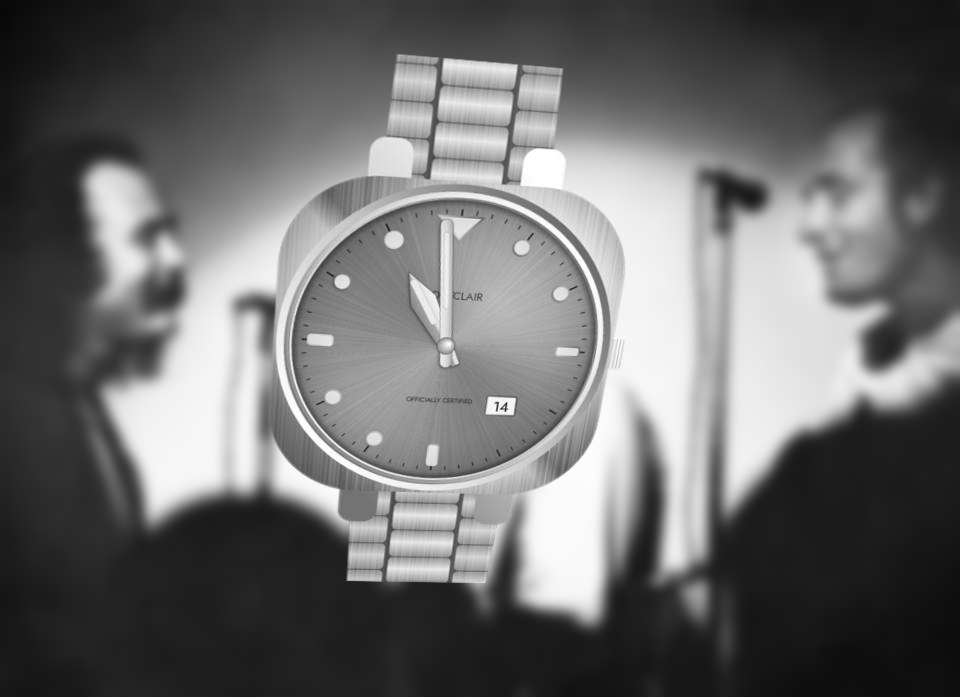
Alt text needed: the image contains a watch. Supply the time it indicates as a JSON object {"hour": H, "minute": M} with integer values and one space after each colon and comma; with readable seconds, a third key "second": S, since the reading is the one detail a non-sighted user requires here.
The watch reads {"hour": 10, "minute": 59}
